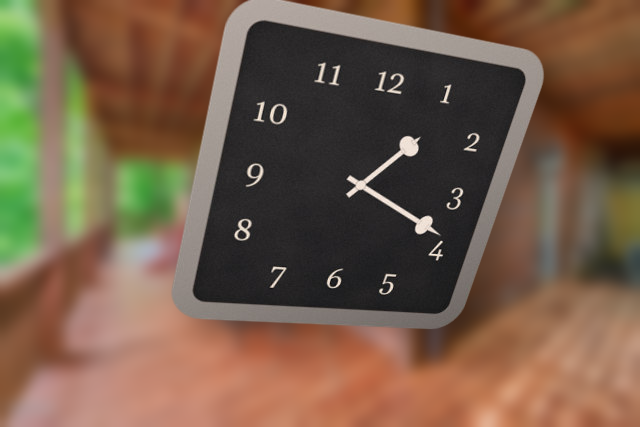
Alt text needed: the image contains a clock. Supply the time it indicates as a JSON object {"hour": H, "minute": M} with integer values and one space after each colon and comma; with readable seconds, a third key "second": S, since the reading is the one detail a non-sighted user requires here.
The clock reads {"hour": 1, "minute": 19}
